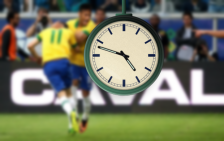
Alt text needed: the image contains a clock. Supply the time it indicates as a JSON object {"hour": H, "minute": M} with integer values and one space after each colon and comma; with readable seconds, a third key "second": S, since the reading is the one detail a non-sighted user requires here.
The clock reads {"hour": 4, "minute": 48}
